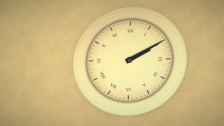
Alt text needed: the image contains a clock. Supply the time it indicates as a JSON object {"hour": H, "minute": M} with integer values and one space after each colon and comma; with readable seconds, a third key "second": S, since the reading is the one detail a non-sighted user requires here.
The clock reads {"hour": 2, "minute": 10}
